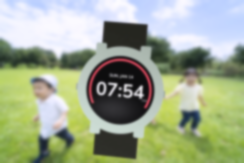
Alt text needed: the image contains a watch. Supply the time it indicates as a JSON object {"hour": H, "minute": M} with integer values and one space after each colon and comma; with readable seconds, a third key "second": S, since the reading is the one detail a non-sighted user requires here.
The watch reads {"hour": 7, "minute": 54}
